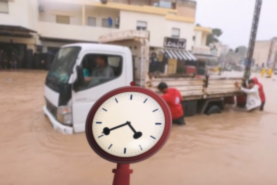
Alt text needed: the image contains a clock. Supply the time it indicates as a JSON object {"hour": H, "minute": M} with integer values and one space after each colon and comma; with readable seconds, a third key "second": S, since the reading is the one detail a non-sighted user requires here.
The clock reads {"hour": 4, "minute": 41}
